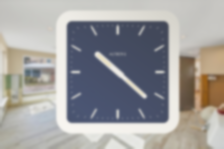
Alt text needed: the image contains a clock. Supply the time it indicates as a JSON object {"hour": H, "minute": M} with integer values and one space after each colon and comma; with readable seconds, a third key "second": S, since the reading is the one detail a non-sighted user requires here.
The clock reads {"hour": 10, "minute": 22}
